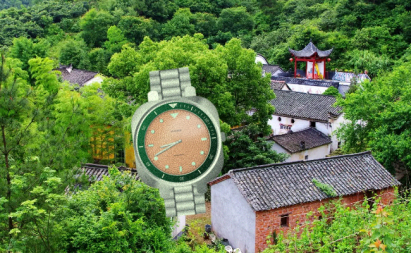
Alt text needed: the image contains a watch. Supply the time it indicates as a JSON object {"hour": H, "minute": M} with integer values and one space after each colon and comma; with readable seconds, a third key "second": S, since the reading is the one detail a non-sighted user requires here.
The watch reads {"hour": 8, "minute": 41}
